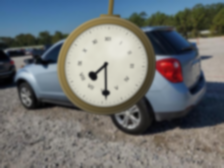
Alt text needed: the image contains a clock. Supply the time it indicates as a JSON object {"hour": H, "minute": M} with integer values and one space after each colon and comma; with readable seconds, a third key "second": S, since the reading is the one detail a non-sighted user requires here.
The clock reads {"hour": 7, "minute": 29}
